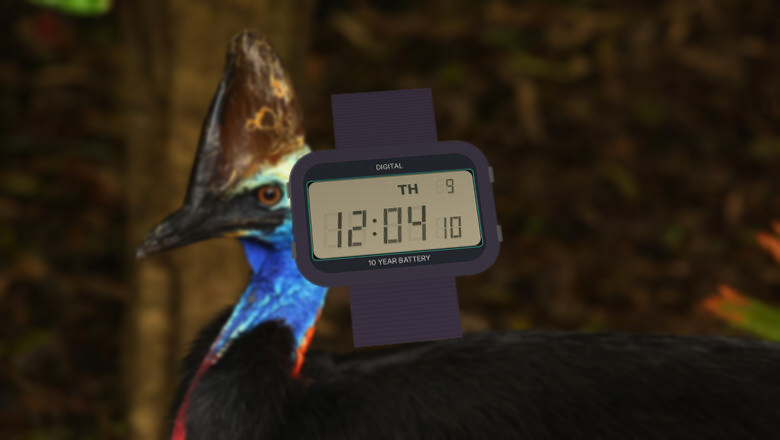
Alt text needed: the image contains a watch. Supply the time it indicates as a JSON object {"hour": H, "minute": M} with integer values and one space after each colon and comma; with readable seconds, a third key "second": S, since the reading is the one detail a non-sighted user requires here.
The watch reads {"hour": 12, "minute": 4, "second": 10}
